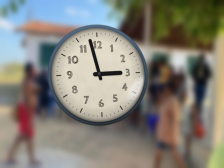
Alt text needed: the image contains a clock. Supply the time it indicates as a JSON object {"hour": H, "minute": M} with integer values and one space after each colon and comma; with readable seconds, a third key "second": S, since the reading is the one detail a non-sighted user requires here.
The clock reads {"hour": 2, "minute": 58}
